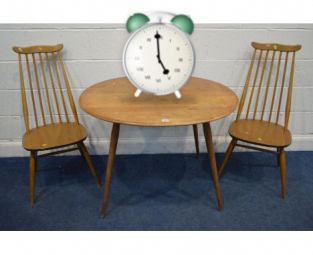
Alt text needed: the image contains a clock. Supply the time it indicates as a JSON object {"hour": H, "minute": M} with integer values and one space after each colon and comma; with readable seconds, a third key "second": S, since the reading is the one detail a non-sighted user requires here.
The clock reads {"hour": 4, "minute": 59}
